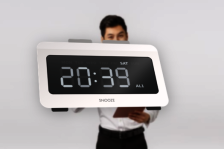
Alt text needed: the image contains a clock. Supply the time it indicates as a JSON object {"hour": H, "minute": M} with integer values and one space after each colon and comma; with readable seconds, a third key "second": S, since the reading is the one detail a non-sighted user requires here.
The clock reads {"hour": 20, "minute": 39}
